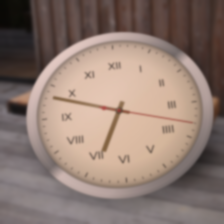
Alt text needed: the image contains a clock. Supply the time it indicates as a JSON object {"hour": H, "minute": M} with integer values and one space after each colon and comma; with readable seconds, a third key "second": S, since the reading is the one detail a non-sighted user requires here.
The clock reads {"hour": 6, "minute": 48, "second": 18}
